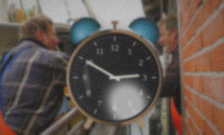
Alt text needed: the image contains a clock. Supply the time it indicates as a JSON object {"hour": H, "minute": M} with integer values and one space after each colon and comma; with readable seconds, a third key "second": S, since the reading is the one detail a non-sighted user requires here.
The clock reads {"hour": 2, "minute": 50}
